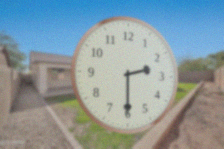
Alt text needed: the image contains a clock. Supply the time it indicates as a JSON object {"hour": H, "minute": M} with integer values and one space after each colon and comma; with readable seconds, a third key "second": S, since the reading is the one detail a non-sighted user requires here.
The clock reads {"hour": 2, "minute": 30}
